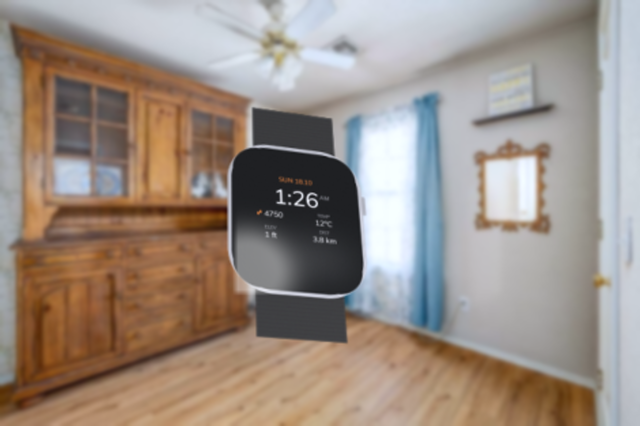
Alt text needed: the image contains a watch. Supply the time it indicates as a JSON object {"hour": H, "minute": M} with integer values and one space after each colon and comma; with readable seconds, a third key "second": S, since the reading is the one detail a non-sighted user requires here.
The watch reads {"hour": 1, "minute": 26}
